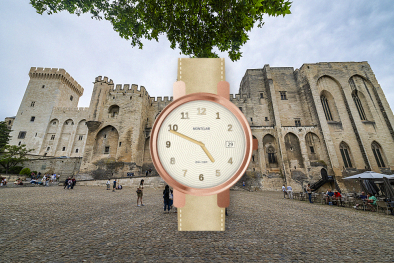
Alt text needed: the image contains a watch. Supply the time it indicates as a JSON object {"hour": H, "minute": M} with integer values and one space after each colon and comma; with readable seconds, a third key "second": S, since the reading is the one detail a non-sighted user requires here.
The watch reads {"hour": 4, "minute": 49}
